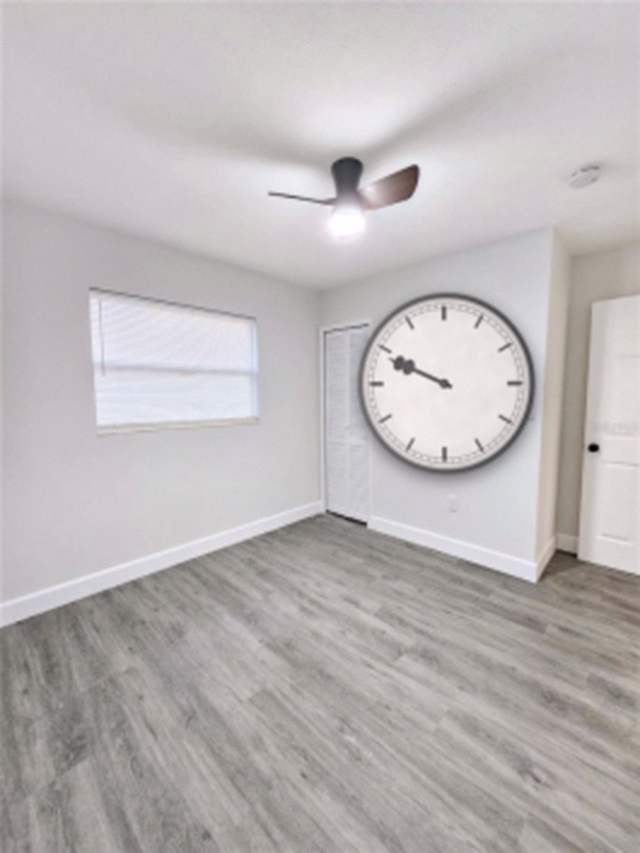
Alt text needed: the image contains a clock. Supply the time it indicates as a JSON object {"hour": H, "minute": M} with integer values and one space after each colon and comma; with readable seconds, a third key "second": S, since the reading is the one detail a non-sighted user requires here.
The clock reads {"hour": 9, "minute": 49}
